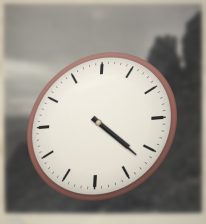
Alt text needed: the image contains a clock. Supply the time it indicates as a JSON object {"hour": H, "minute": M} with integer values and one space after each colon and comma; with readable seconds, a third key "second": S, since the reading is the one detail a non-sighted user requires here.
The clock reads {"hour": 4, "minute": 22}
